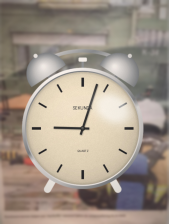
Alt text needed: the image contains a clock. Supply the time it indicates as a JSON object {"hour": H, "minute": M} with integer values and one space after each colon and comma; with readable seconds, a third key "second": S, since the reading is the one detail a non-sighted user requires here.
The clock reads {"hour": 9, "minute": 3}
